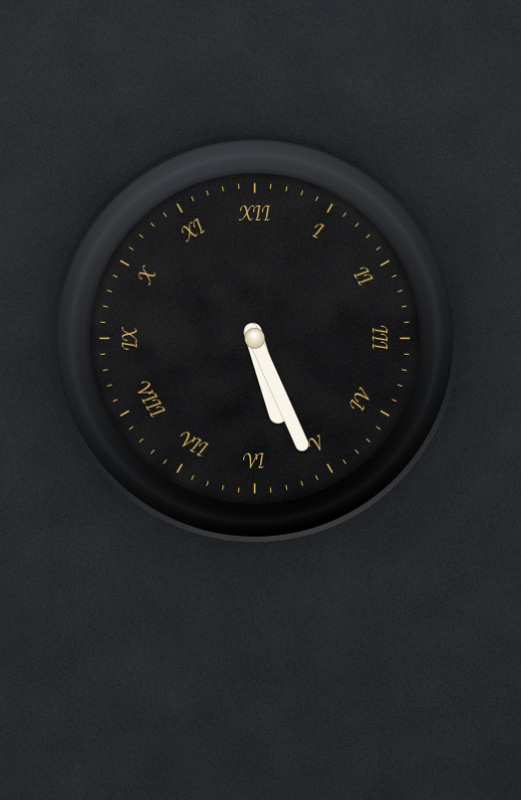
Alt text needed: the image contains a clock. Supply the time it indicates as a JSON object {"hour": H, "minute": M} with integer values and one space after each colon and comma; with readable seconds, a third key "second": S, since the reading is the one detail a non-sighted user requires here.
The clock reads {"hour": 5, "minute": 26}
